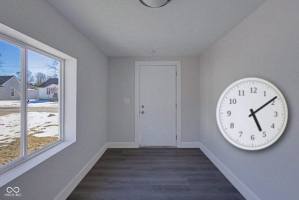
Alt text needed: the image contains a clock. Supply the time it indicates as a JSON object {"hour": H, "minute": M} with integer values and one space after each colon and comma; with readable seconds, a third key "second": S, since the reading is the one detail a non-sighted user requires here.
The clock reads {"hour": 5, "minute": 9}
